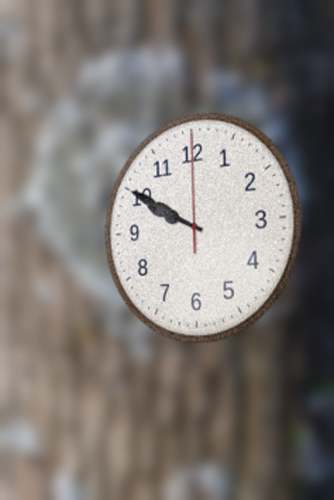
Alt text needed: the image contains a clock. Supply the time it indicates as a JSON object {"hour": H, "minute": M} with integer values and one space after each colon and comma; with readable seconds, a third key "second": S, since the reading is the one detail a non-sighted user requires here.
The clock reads {"hour": 9, "minute": 50, "second": 0}
